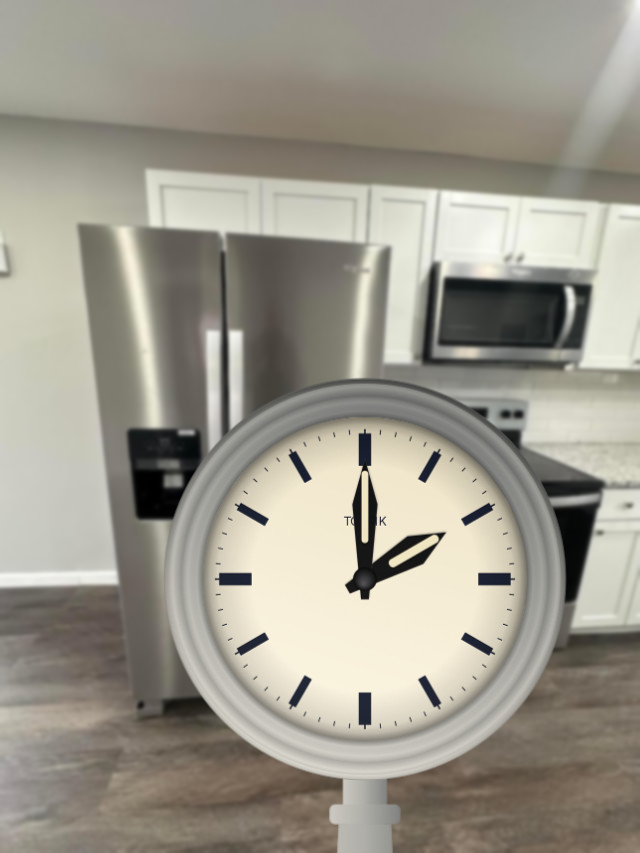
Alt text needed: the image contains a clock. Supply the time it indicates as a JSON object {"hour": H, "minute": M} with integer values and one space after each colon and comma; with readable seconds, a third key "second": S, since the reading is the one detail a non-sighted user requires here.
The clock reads {"hour": 2, "minute": 0}
